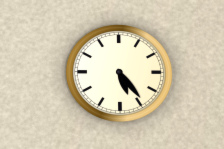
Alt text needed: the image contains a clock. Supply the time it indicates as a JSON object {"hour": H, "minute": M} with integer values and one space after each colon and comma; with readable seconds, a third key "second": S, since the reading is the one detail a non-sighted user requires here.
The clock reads {"hour": 5, "minute": 24}
